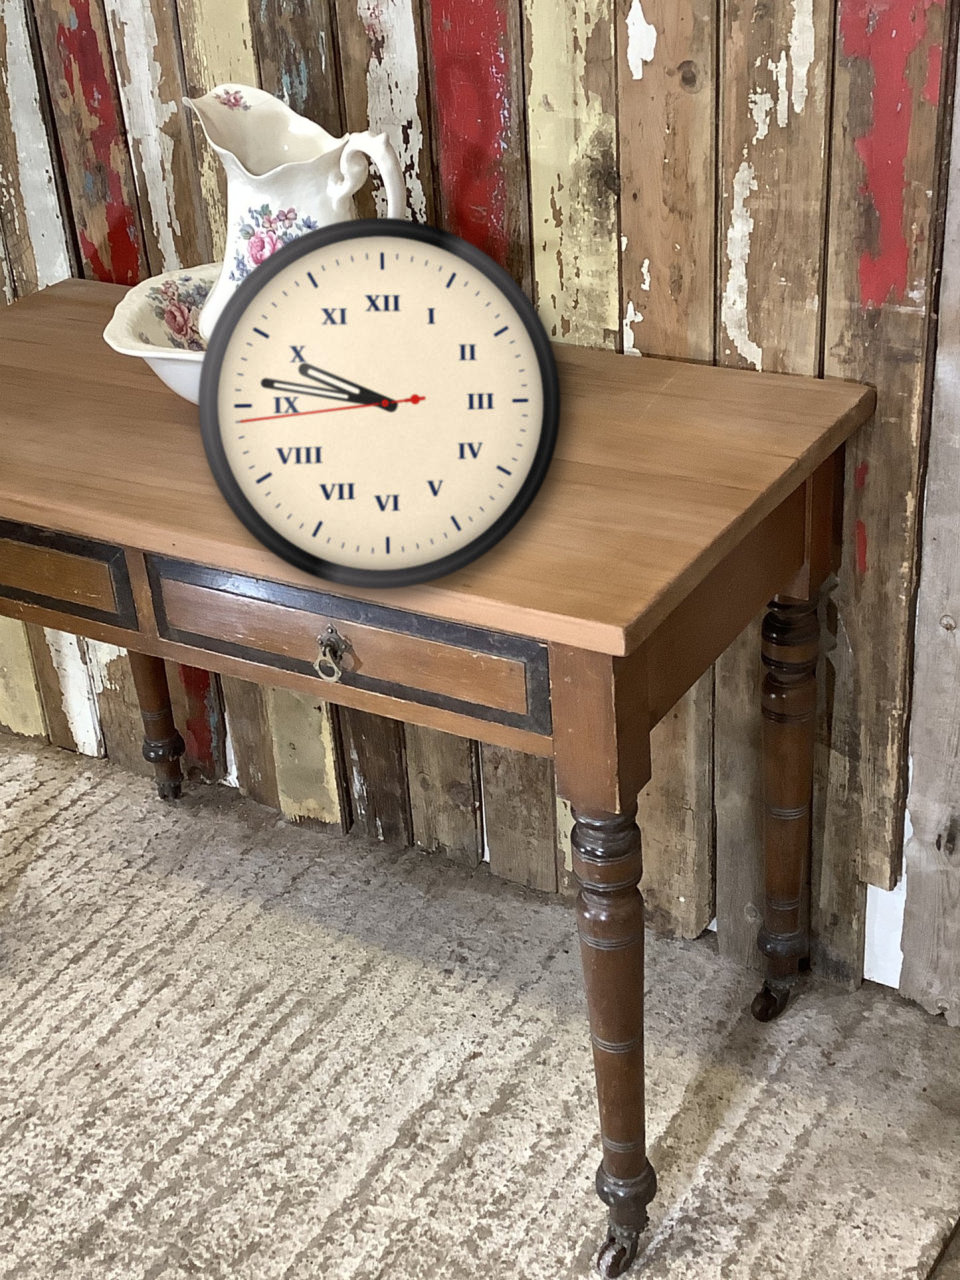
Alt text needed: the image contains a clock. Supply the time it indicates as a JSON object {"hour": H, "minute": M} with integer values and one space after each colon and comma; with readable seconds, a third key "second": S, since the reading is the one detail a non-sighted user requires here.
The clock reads {"hour": 9, "minute": 46, "second": 44}
